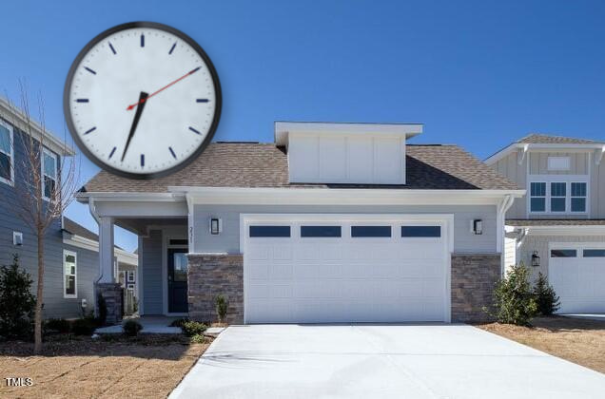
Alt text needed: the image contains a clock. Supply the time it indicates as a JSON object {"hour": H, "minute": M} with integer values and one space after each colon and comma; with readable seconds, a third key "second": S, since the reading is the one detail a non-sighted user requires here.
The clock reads {"hour": 6, "minute": 33, "second": 10}
